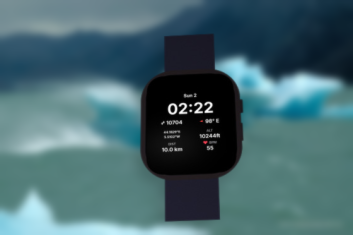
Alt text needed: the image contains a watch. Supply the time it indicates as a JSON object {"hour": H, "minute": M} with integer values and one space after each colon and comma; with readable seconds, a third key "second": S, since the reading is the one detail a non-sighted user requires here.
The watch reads {"hour": 2, "minute": 22}
